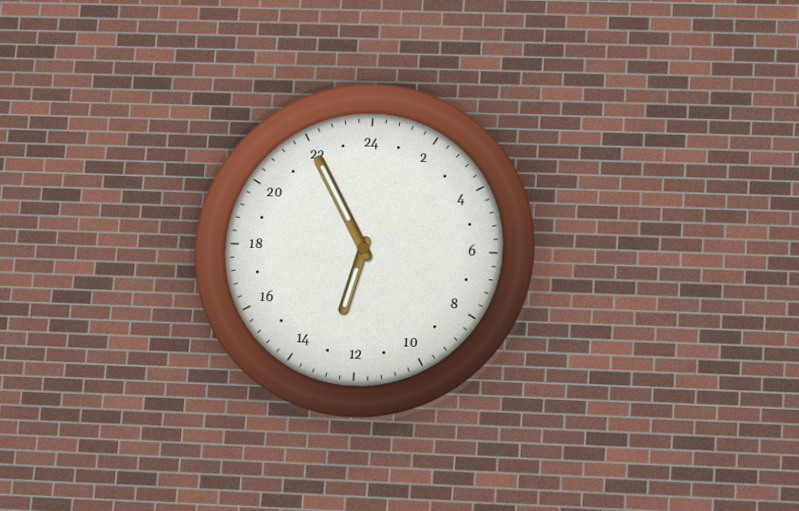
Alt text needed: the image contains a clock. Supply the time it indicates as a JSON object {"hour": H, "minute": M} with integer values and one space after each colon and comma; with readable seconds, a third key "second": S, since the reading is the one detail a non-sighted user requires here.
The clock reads {"hour": 12, "minute": 55}
